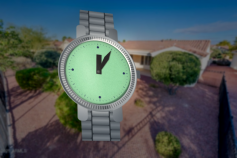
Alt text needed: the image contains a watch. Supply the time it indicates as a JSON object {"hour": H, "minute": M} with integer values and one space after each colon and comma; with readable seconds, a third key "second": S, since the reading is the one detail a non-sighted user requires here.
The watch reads {"hour": 12, "minute": 5}
